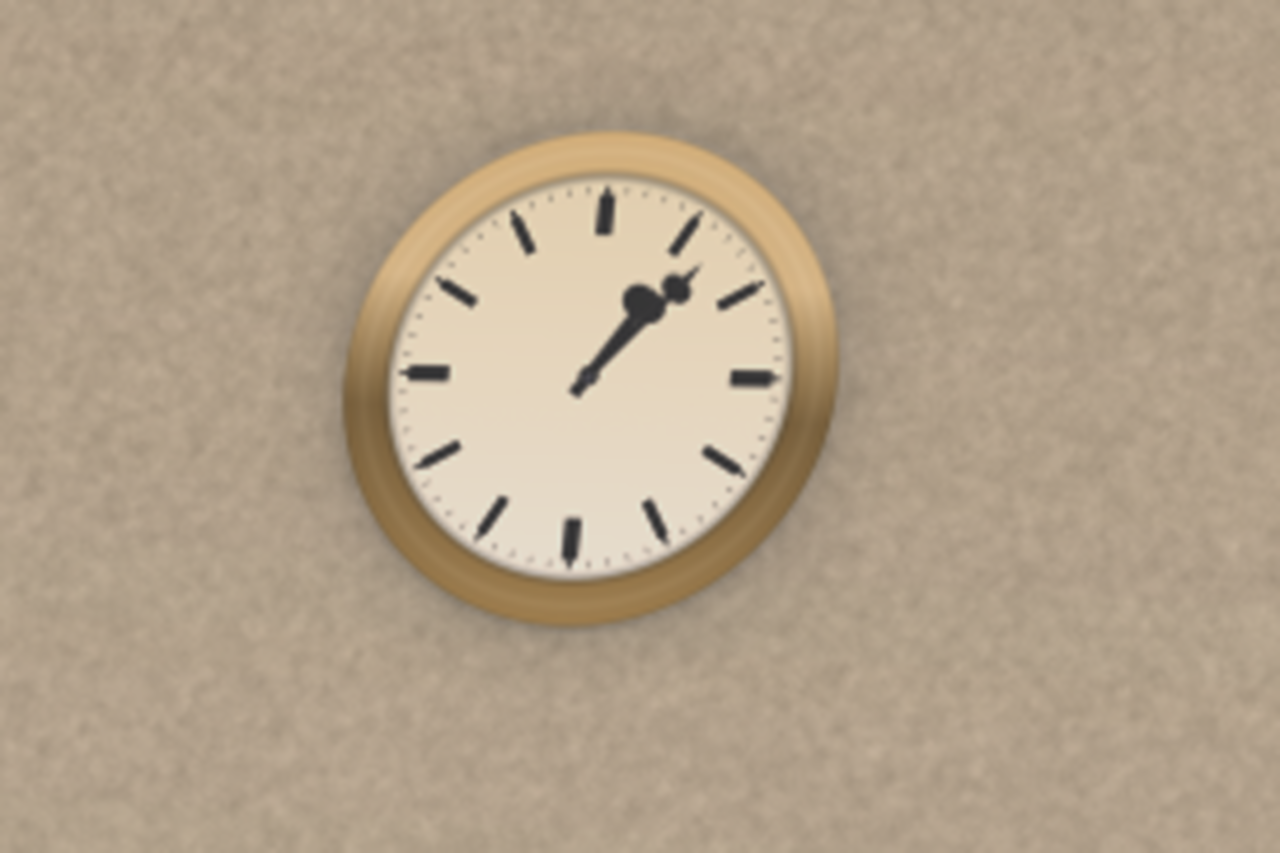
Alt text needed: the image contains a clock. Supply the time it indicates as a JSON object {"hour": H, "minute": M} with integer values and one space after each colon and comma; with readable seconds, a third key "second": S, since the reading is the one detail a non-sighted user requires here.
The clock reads {"hour": 1, "minute": 7}
